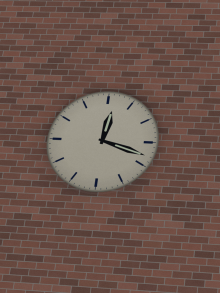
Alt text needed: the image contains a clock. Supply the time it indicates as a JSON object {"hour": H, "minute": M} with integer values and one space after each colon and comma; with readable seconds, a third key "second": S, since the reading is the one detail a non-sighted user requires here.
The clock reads {"hour": 12, "minute": 18}
